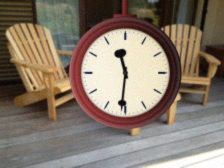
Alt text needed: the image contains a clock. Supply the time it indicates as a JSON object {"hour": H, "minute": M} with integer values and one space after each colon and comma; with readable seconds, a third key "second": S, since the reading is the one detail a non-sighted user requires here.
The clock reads {"hour": 11, "minute": 31}
